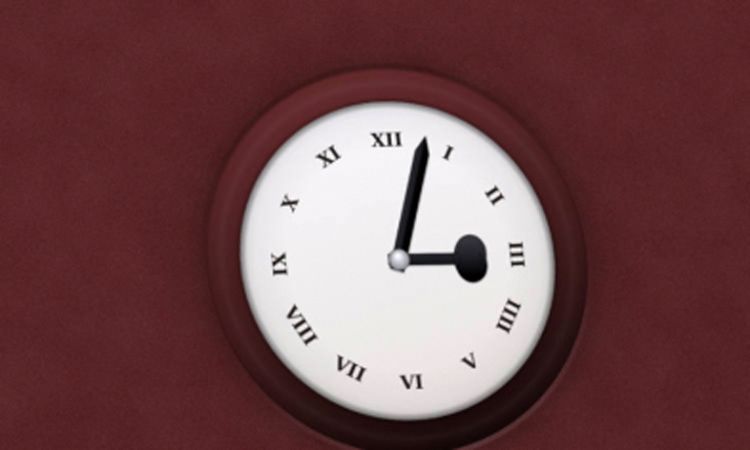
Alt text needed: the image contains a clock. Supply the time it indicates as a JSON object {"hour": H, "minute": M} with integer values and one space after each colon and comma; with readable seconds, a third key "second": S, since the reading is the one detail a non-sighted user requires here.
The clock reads {"hour": 3, "minute": 3}
